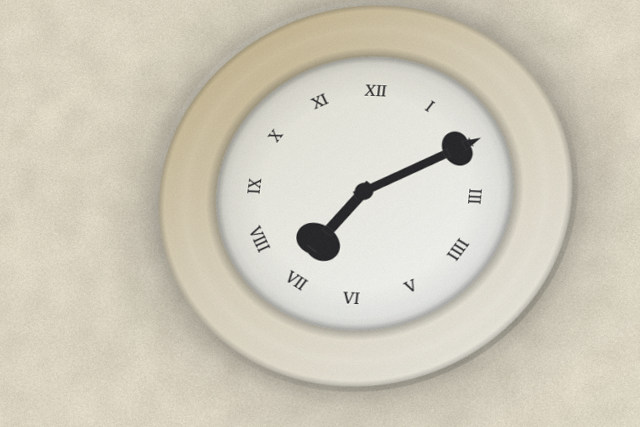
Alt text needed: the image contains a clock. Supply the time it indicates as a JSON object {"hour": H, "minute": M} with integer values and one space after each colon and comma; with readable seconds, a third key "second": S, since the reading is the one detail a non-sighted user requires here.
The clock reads {"hour": 7, "minute": 10}
